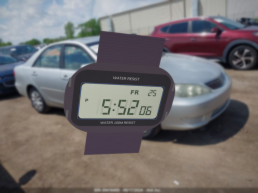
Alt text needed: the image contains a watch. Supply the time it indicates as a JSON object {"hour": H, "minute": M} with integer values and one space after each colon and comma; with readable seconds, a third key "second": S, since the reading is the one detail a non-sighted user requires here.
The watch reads {"hour": 5, "minute": 52, "second": 6}
